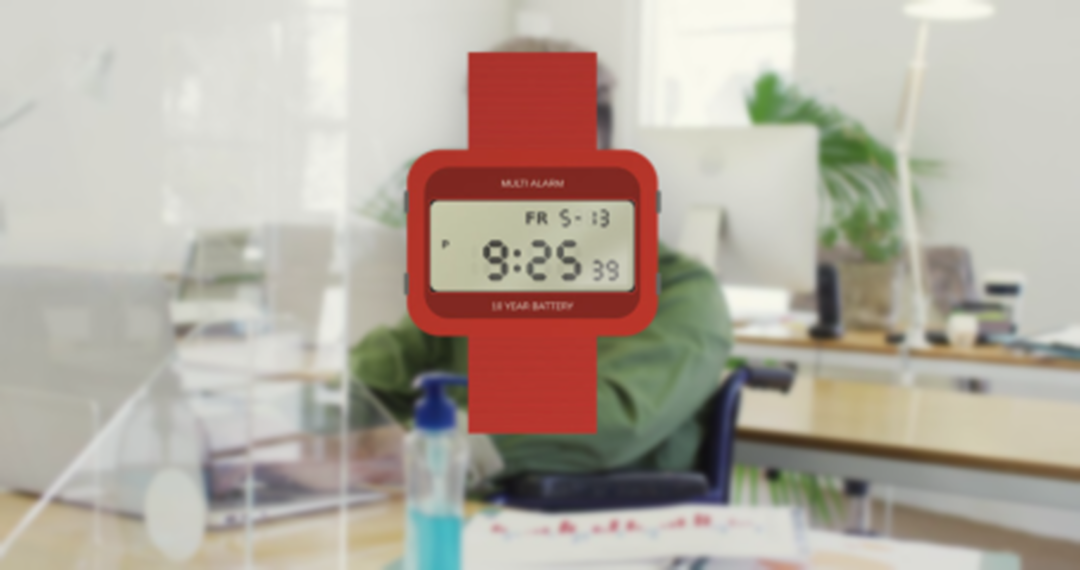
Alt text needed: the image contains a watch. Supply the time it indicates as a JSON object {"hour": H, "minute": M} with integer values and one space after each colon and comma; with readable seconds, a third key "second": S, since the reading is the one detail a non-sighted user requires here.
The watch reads {"hour": 9, "minute": 25, "second": 39}
